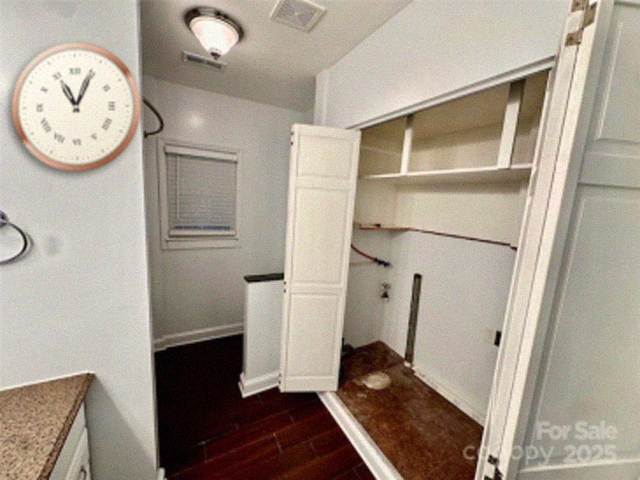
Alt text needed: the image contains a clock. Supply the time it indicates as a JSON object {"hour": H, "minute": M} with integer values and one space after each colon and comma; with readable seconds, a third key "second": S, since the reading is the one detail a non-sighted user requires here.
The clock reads {"hour": 11, "minute": 4}
